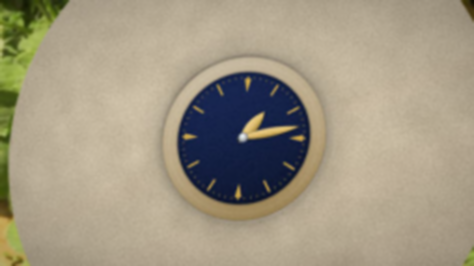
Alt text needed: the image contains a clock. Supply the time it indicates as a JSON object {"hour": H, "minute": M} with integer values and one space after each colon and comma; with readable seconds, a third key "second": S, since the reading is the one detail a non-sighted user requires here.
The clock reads {"hour": 1, "minute": 13}
